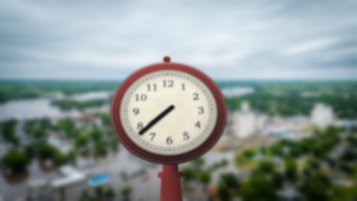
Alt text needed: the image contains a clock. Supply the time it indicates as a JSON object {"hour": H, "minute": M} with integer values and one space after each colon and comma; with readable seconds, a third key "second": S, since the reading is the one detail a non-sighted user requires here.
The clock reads {"hour": 7, "minute": 38}
